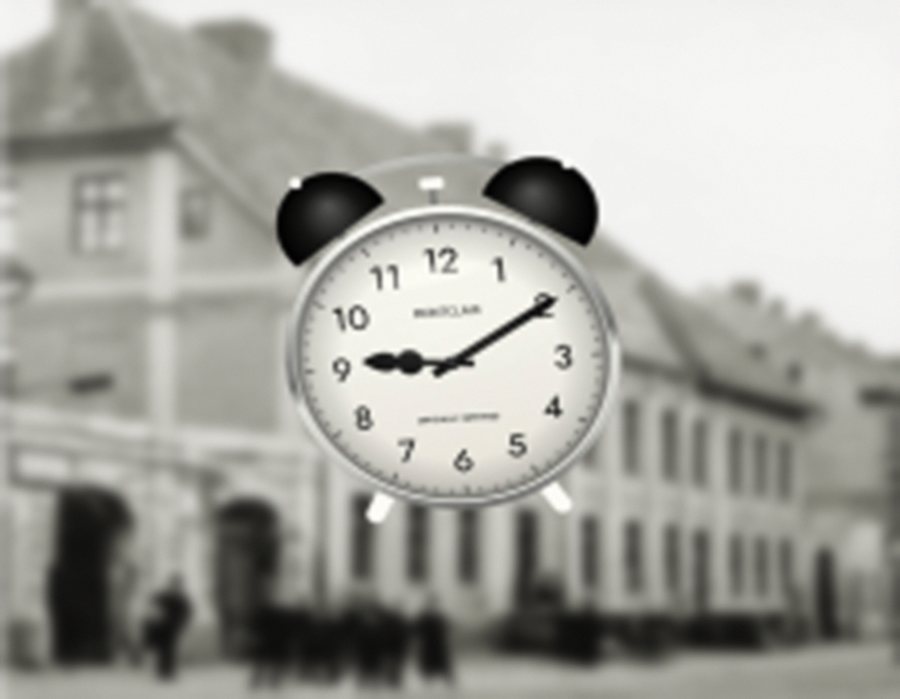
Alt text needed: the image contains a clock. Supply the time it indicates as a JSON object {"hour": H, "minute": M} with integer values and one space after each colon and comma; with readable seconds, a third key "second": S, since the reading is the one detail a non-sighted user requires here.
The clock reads {"hour": 9, "minute": 10}
